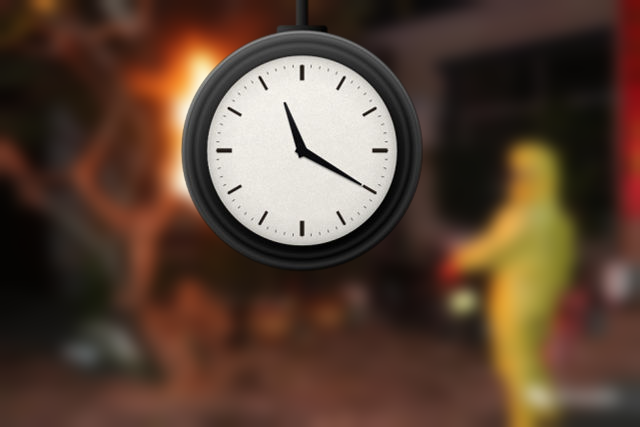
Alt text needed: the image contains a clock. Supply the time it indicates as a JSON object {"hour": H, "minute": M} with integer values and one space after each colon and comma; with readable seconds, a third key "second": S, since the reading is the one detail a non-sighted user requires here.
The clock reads {"hour": 11, "minute": 20}
